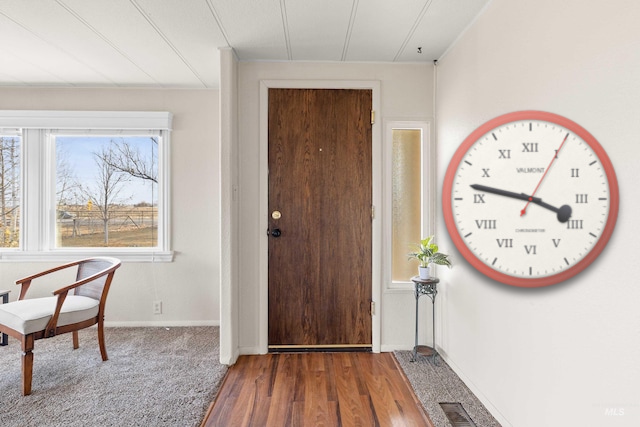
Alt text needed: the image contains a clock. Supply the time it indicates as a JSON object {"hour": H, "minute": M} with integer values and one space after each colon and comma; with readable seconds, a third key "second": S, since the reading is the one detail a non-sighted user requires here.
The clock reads {"hour": 3, "minute": 47, "second": 5}
